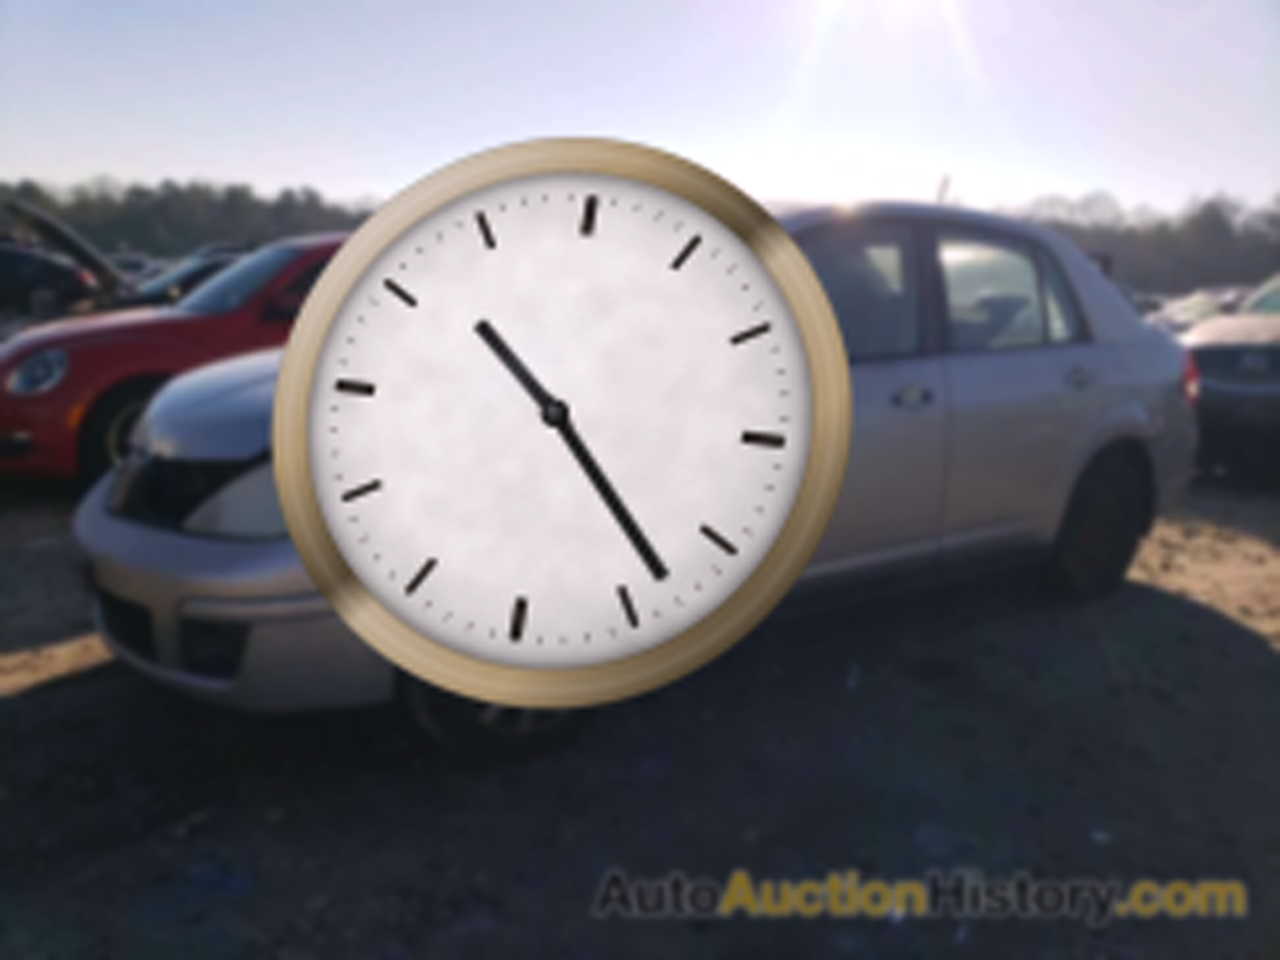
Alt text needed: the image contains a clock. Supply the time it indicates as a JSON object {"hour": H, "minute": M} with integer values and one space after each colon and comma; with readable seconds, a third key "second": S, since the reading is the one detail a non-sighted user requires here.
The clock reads {"hour": 10, "minute": 23}
